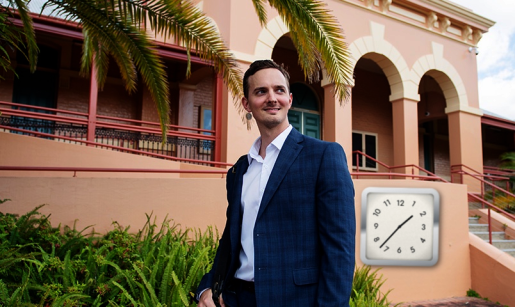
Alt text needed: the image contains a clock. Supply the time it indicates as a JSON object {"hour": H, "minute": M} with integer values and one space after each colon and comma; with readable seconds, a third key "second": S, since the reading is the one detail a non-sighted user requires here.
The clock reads {"hour": 1, "minute": 37}
